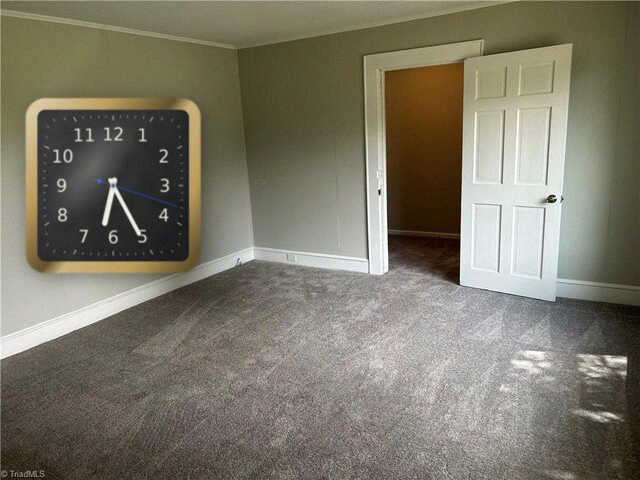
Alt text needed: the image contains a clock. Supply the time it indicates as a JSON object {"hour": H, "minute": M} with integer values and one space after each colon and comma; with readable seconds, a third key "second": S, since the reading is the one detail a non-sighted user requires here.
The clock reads {"hour": 6, "minute": 25, "second": 18}
